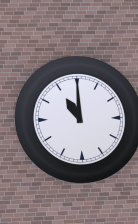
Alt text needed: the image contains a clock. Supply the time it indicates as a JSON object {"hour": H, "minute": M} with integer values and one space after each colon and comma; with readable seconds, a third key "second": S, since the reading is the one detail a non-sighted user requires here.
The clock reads {"hour": 11, "minute": 0}
